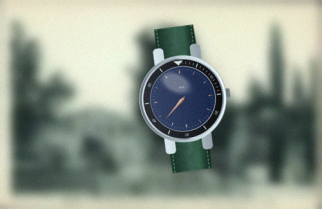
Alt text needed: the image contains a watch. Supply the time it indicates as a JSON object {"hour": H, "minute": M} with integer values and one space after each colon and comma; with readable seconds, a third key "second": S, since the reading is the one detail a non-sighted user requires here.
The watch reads {"hour": 7, "minute": 38}
